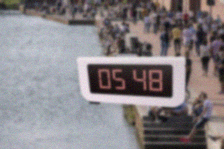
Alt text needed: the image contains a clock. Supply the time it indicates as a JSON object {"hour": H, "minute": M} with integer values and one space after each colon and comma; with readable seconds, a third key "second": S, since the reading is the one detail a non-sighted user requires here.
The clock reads {"hour": 5, "minute": 48}
